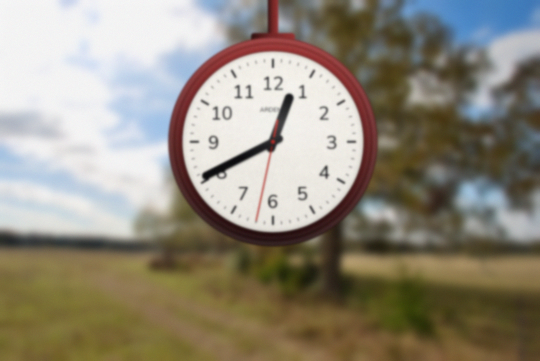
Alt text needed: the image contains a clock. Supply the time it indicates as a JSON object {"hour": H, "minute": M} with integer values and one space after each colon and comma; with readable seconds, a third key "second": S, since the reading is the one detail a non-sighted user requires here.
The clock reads {"hour": 12, "minute": 40, "second": 32}
